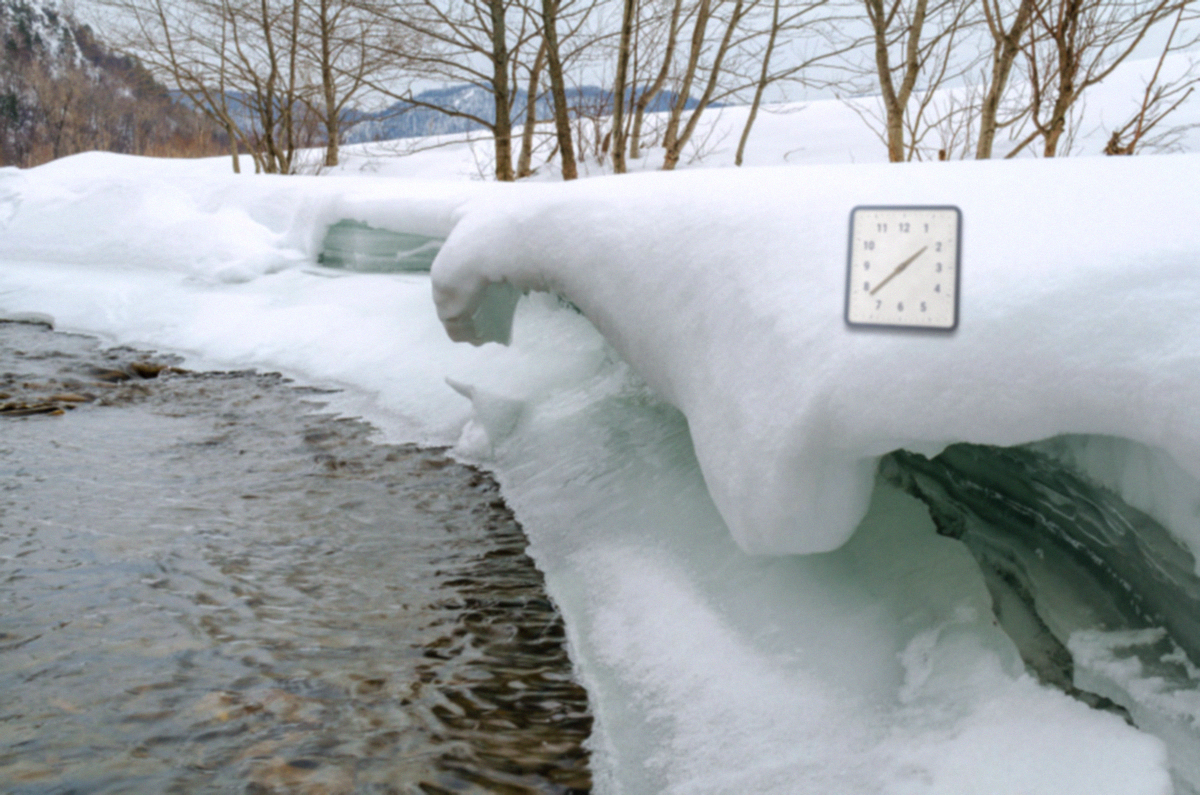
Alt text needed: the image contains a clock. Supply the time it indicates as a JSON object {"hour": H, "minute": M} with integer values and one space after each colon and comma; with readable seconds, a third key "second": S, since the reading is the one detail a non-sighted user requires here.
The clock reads {"hour": 1, "minute": 38}
